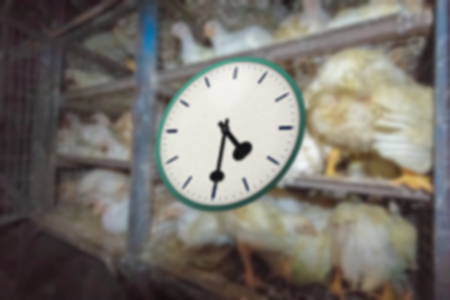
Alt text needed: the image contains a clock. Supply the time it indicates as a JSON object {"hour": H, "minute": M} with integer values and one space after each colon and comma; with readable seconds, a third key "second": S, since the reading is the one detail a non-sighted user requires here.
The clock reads {"hour": 4, "minute": 30}
